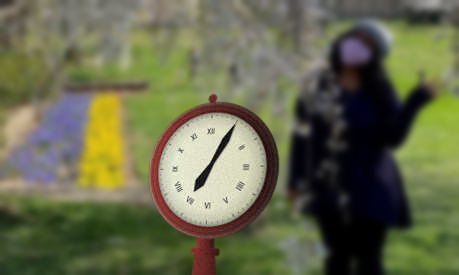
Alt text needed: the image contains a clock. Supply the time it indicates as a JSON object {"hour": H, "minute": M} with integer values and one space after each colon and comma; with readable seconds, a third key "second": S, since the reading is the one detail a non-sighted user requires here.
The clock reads {"hour": 7, "minute": 5}
